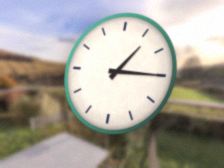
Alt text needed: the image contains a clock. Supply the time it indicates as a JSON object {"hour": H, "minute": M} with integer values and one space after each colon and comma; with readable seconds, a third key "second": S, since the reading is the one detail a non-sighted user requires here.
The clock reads {"hour": 1, "minute": 15}
